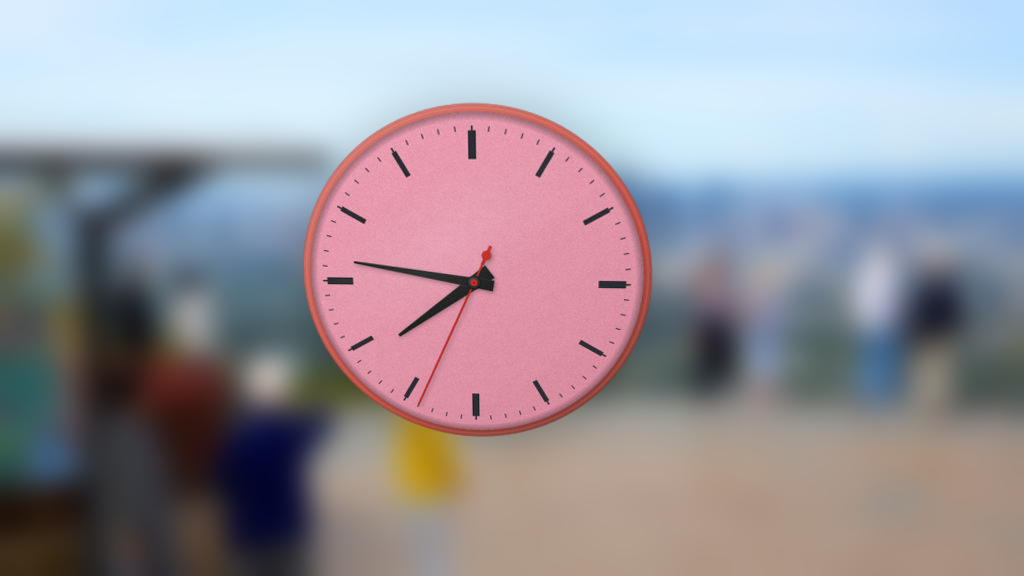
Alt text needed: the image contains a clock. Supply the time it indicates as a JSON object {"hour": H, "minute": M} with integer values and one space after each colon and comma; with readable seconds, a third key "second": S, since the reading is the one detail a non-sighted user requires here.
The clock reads {"hour": 7, "minute": 46, "second": 34}
